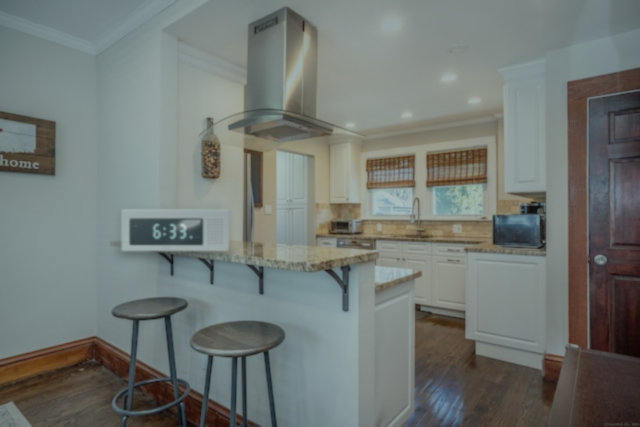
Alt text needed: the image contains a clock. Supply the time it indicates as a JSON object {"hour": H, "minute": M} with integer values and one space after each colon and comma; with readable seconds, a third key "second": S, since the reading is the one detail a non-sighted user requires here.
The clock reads {"hour": 6, "minute": 33}
